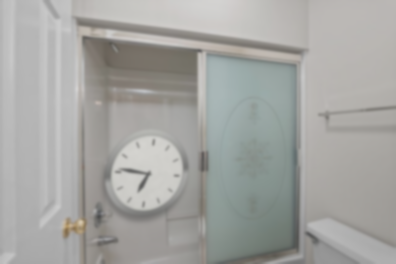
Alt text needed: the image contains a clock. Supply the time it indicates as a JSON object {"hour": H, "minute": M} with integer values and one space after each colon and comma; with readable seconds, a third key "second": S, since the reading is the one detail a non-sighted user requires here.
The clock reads {"hour": 6, "minute": 46}
